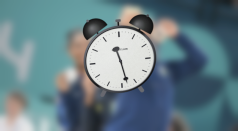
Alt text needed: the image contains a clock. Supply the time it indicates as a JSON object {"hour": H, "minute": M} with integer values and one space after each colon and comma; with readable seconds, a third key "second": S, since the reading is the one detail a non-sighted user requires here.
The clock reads {"hour": 11, "minute": 28}
